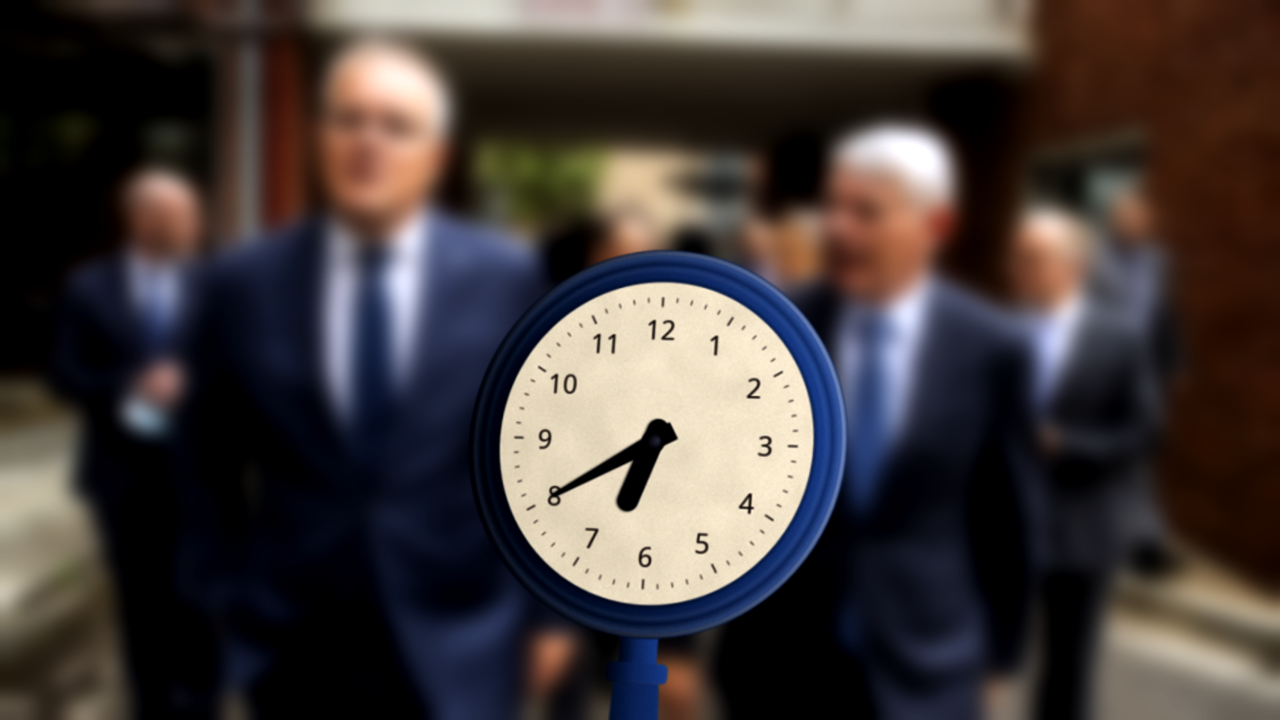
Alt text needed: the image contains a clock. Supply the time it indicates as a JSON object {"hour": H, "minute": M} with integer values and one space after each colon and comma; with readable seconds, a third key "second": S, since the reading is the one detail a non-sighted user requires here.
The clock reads {"hour": 6, "minute": 40}
